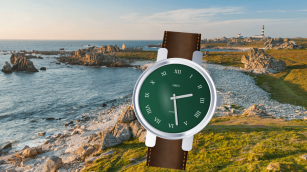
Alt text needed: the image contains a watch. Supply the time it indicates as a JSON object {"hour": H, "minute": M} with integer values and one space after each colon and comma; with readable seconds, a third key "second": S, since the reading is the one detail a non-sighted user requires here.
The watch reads {"hour": 2, "minute": 28}
